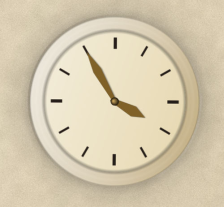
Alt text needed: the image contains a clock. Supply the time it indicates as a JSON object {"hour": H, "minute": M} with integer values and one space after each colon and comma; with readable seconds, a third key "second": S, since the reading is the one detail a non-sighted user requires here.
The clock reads {"hour": 3, "minute": 55}
